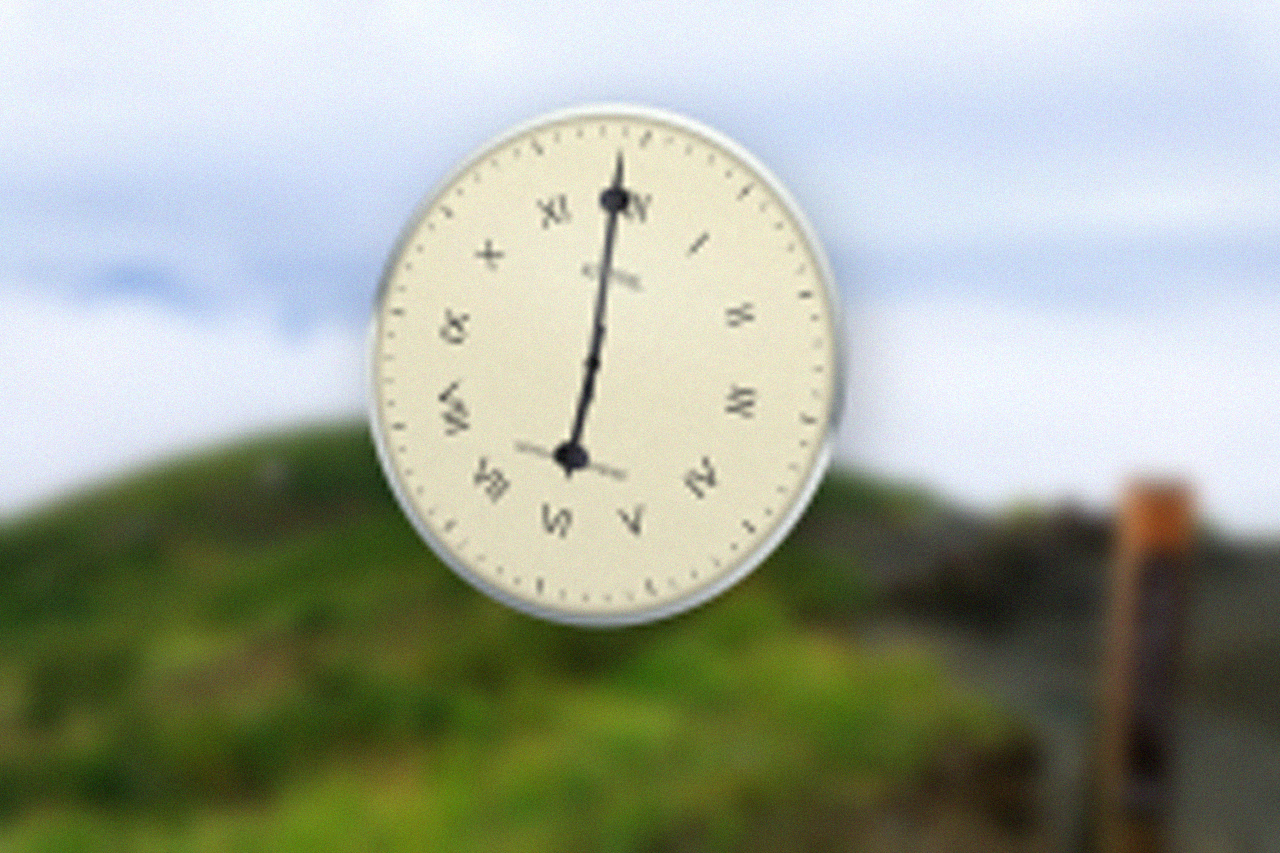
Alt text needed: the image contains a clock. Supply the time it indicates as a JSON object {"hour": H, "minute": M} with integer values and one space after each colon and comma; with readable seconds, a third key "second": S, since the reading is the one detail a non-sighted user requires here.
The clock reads {"hour": 5, "minute": 59}
